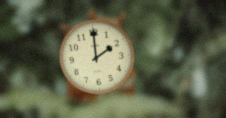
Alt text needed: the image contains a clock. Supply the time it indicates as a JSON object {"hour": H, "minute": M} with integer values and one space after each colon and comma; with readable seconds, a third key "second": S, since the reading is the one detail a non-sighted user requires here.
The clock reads {"hour": 2, "minute": 0}
